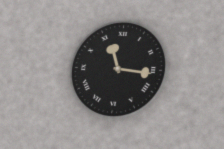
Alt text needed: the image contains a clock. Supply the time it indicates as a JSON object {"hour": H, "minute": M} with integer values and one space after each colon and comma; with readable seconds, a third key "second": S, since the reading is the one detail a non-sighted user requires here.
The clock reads {"hour": 11, "minute": 16}
